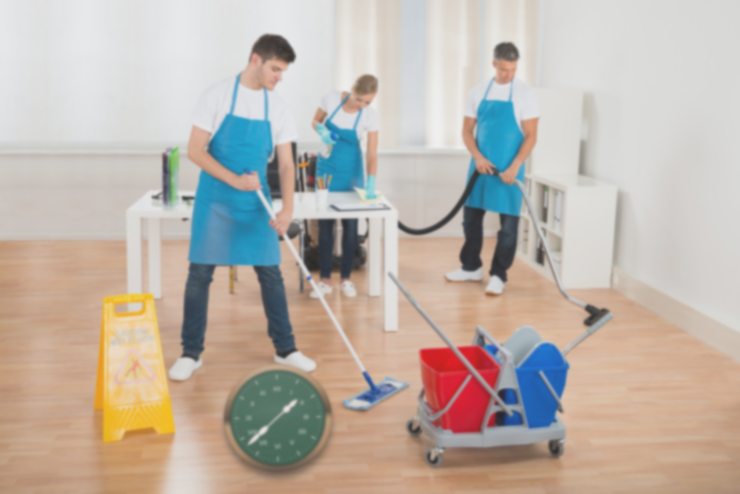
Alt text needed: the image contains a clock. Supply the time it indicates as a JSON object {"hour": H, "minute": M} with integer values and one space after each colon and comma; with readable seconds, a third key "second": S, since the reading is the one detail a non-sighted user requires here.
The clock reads {"hour": 1, "minute": 38}
